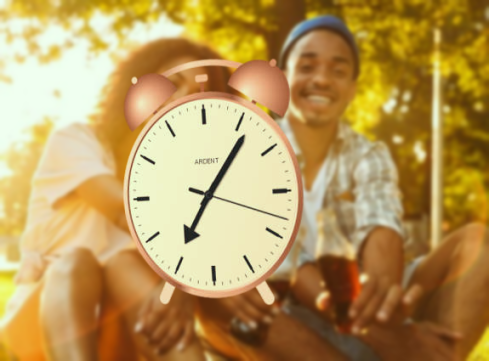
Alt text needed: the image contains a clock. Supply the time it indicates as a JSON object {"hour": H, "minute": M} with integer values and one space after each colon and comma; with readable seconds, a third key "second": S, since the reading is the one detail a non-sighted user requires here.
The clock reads {"hour": 7, "minute": 6, "second": 18}
